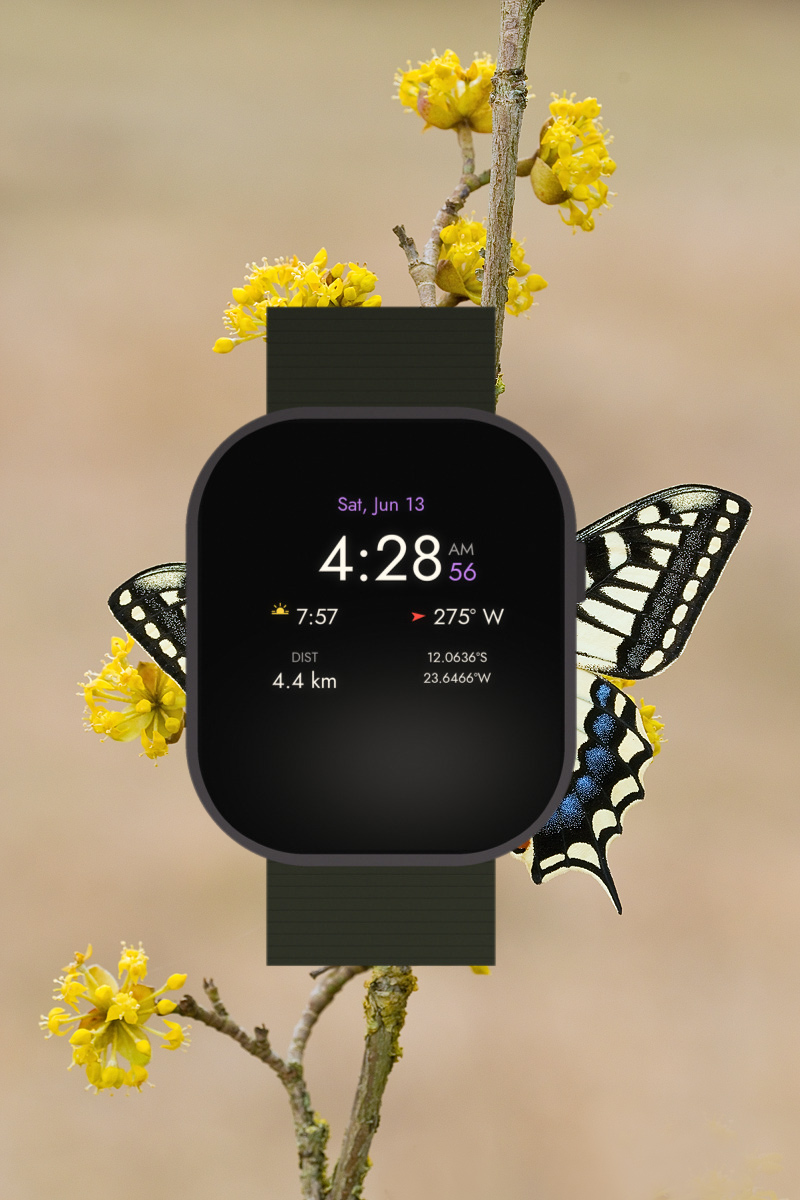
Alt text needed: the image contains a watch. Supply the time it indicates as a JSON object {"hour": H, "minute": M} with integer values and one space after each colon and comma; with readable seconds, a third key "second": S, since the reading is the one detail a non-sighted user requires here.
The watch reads {"hour": 4, "minute": 28, "second": 56}
